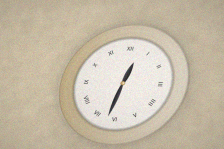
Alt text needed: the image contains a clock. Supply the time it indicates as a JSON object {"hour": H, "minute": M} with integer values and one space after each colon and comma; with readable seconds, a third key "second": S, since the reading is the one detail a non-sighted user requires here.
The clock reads {"hour": 12, "minute": 32}
